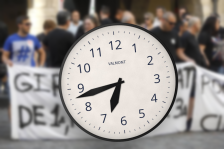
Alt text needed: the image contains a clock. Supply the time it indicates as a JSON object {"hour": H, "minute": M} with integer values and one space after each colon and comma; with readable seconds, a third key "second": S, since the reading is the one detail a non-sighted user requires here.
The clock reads {"hour": 6, "minute": 43}
